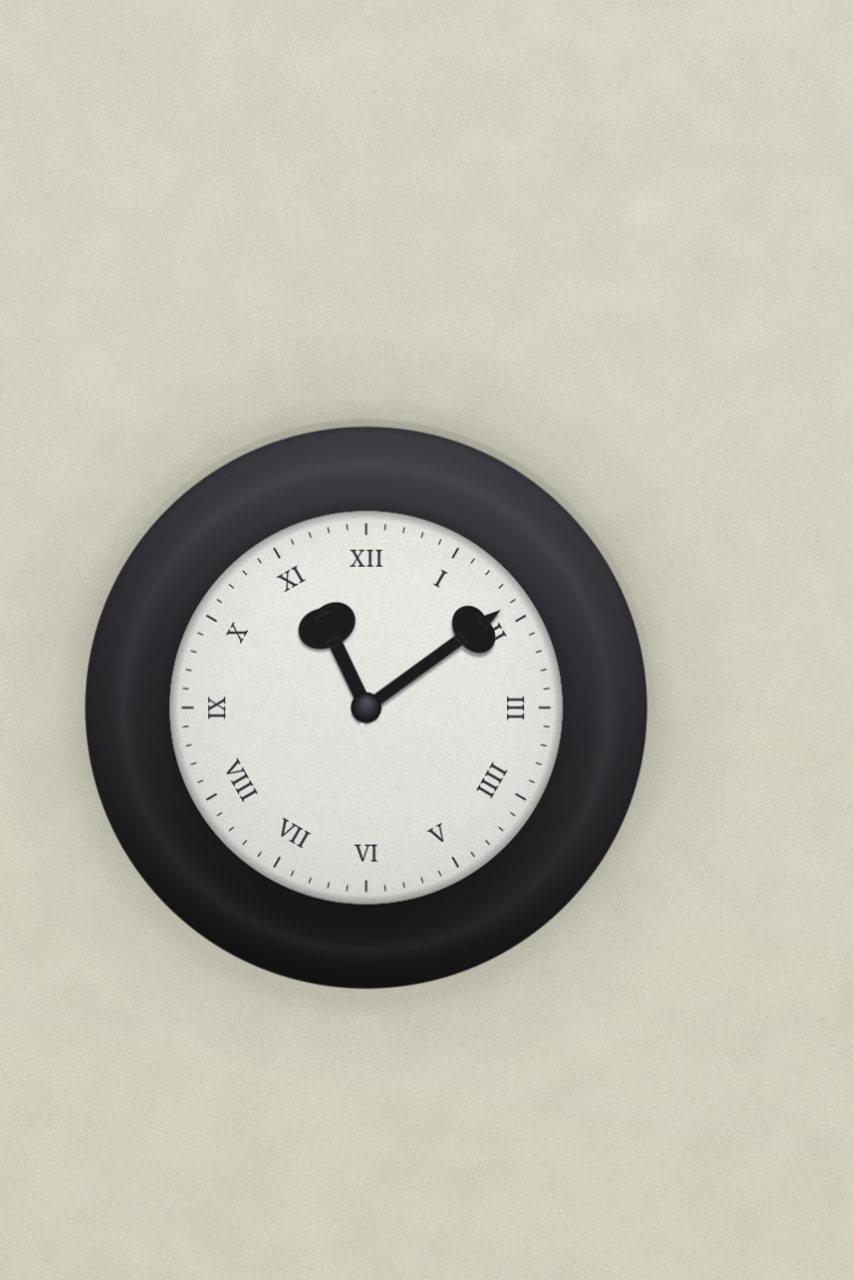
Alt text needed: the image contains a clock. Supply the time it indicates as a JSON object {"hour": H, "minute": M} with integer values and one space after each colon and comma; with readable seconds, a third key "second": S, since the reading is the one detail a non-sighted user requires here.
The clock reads {"hour": 11, "minute": 9}
